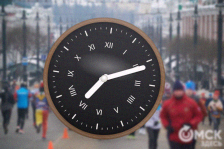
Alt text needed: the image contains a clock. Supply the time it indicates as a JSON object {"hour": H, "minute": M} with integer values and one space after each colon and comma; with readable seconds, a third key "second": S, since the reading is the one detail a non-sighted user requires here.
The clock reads {"hour": 7, "minute": 11}
